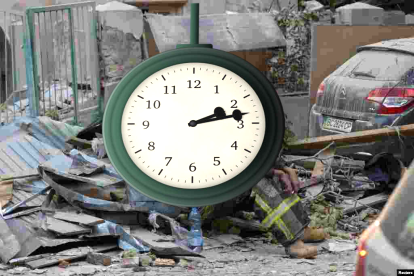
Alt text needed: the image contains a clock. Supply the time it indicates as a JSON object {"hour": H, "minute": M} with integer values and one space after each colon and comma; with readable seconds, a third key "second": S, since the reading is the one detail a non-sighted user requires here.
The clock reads {"hour": 2, "minute": 13}
